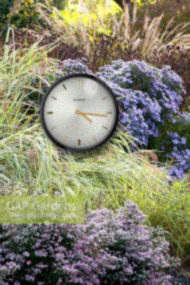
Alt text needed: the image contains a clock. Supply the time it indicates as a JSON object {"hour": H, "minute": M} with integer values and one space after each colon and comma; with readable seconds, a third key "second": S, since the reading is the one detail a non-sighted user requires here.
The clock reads {"hour": 4, "minute": 16}
